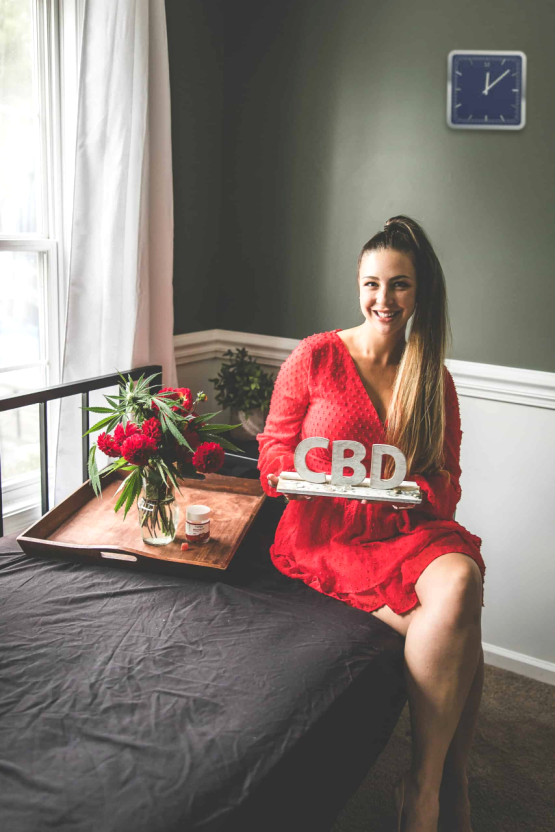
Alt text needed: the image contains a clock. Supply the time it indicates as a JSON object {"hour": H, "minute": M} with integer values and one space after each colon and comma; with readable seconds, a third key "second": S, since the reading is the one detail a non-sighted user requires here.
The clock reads {"hour": 12, "minute": 8}
